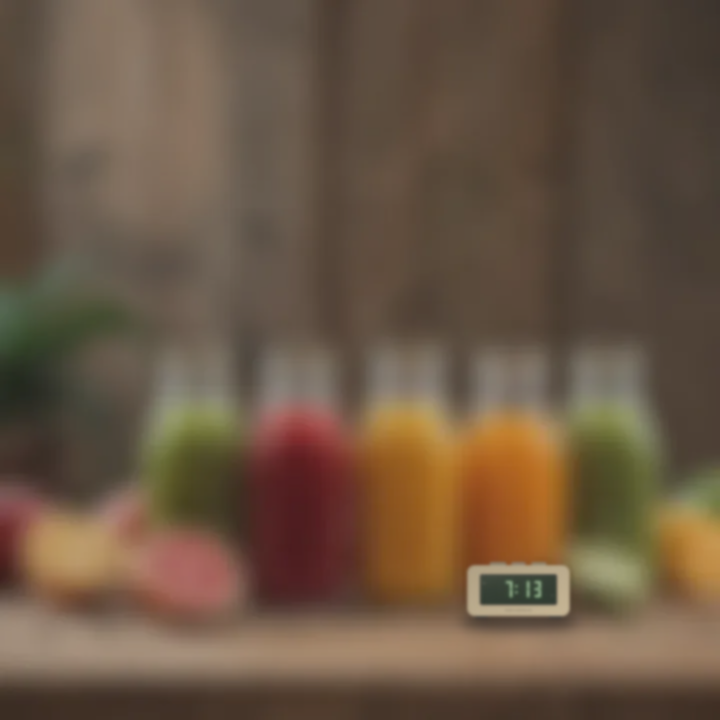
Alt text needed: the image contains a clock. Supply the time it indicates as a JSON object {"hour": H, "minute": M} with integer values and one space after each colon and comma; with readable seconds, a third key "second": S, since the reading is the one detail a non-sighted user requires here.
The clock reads {"hour": 7, "minute": 13}
